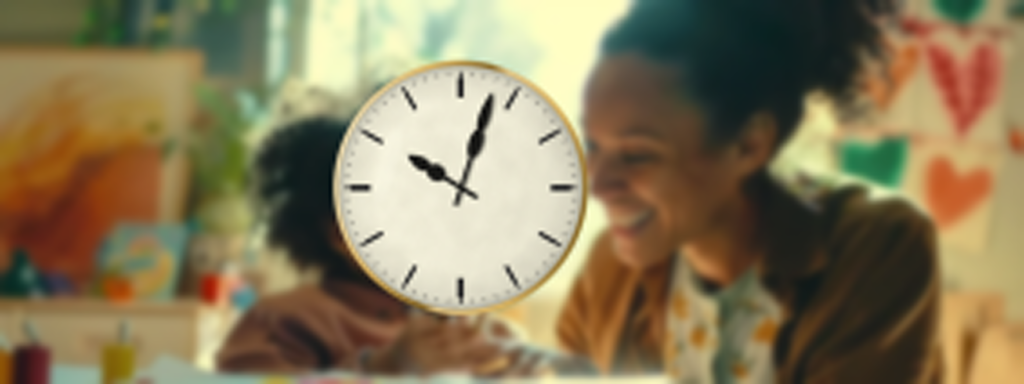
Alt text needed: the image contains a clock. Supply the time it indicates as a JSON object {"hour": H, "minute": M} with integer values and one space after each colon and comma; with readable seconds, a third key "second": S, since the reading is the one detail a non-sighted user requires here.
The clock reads {"hour": 10, "minute": 3}
